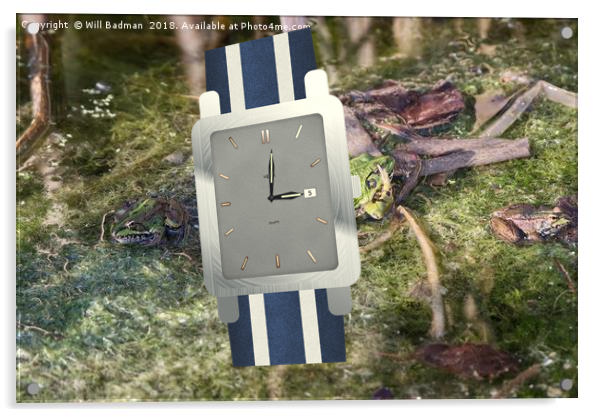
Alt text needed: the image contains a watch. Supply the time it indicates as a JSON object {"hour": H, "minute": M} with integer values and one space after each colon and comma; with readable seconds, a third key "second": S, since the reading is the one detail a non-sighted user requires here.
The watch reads {"hour": 3, "minute": 1}
